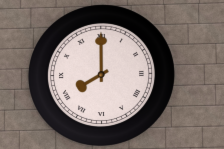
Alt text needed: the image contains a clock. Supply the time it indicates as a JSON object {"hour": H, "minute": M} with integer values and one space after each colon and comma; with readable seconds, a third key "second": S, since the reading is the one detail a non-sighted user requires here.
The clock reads {"hour": 8, "minute": 0}
